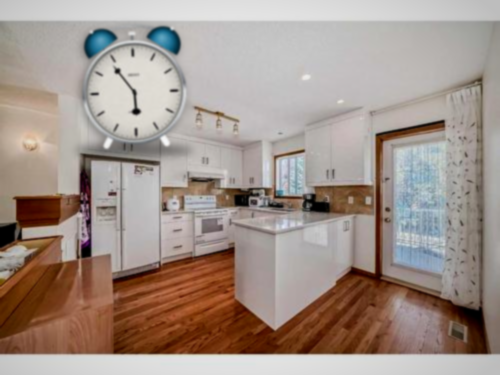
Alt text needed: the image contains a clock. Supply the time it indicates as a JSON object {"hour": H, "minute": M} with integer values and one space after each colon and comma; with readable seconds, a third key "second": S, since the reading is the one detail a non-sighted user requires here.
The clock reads {"hour": 5, "minute": 54}
